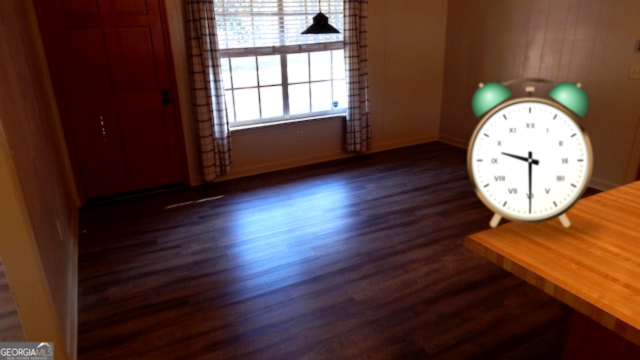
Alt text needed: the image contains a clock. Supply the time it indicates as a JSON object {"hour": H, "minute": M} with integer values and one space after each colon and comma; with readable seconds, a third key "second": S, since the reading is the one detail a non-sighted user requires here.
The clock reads {"hour": 9, "minute": 30}
